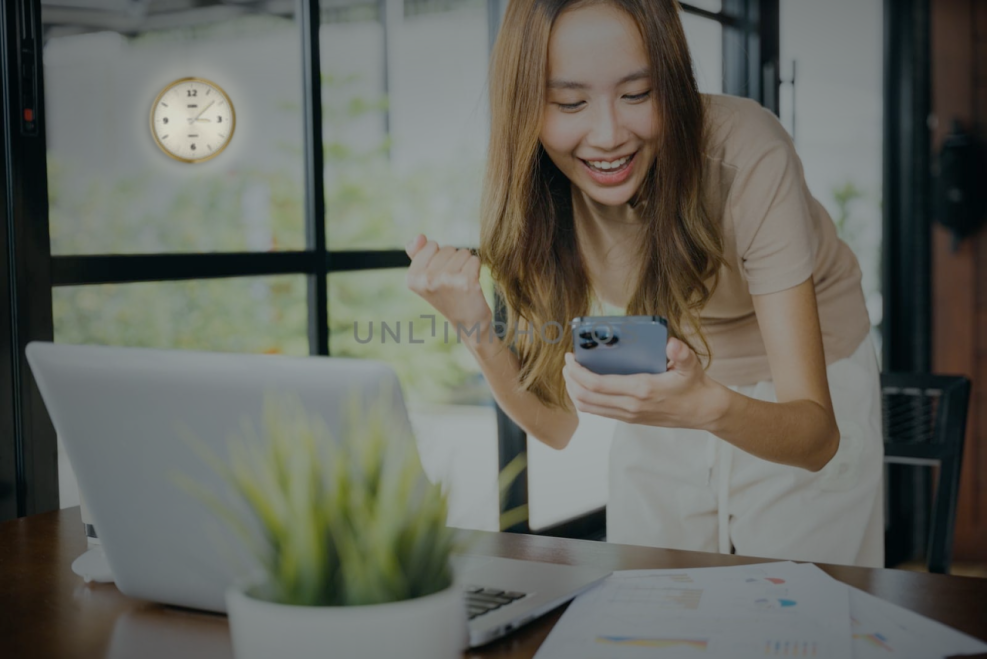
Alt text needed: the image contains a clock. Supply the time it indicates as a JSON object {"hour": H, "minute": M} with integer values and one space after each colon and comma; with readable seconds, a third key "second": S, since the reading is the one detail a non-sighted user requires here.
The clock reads {"hour": 3, "minute": 8}
